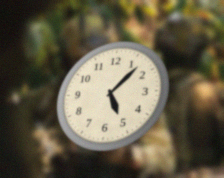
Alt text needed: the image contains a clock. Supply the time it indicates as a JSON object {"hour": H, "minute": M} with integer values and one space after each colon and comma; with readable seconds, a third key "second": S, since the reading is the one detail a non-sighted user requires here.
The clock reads {"hour": 5, "minute": 7}
